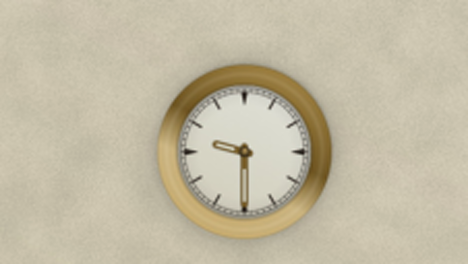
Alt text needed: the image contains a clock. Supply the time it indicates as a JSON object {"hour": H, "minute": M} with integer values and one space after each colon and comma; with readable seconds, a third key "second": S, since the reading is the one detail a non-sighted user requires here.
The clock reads {"hour": 9, "minute": 30}
